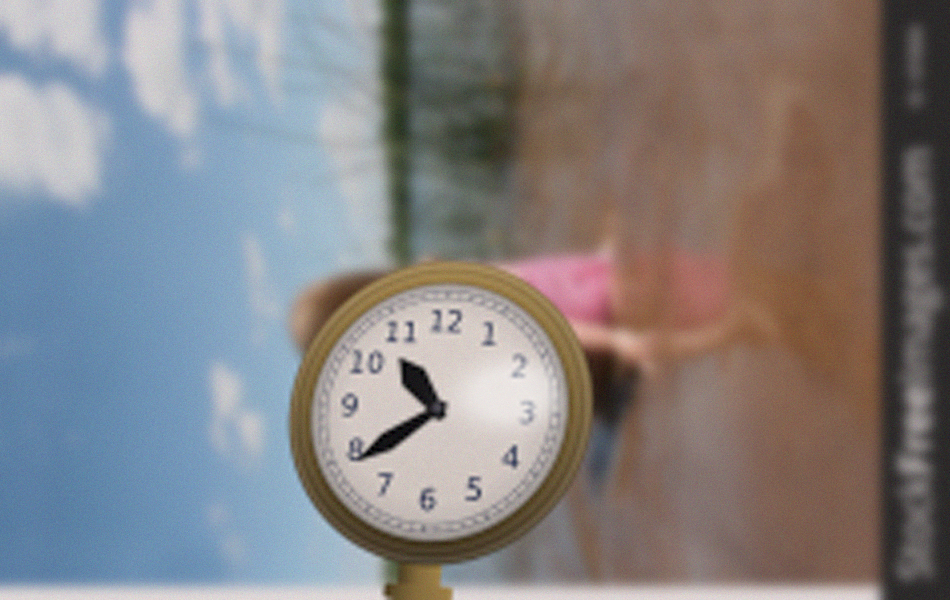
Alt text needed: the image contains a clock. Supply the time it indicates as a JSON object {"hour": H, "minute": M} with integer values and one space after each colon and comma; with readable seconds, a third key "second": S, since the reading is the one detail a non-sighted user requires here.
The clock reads {"hour": 10, "minute": 39}
